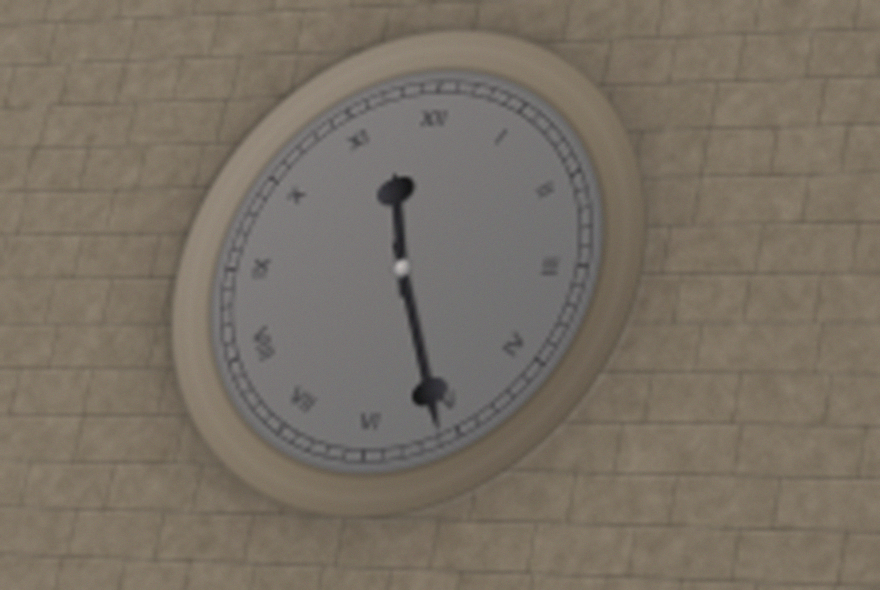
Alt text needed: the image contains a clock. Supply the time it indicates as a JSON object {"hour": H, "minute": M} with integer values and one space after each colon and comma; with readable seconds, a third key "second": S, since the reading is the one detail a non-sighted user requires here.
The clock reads {"hour": 11, "minute": 26}
